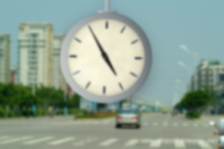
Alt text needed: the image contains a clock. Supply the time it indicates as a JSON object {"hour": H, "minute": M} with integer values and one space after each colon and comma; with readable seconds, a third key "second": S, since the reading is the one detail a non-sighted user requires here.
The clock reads {"hour": 4, "minute": 55}
